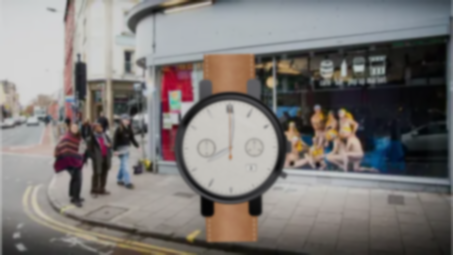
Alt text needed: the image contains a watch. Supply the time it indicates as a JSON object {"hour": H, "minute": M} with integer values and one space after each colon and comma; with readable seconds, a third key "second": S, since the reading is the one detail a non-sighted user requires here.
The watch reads {"hour": 8, "minute": 1}
